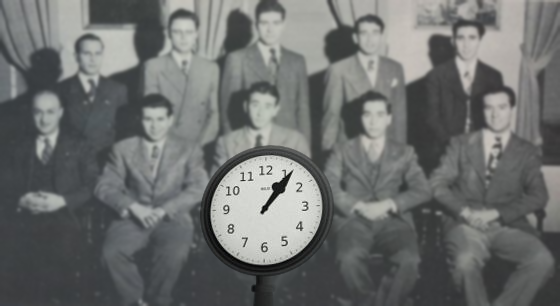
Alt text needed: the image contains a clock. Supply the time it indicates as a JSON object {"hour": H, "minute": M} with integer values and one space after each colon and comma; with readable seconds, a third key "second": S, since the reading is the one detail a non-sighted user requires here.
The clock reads {"hour": 1, "minute": 6}
